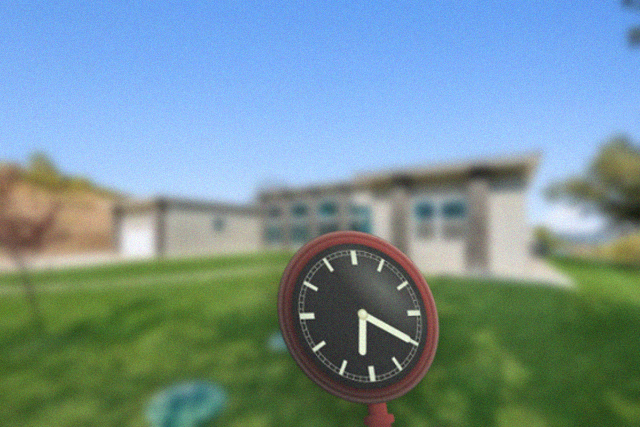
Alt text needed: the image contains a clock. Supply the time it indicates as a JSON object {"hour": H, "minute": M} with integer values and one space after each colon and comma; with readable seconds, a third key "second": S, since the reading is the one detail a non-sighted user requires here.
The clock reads {"hour": 6, "minute": 20}
